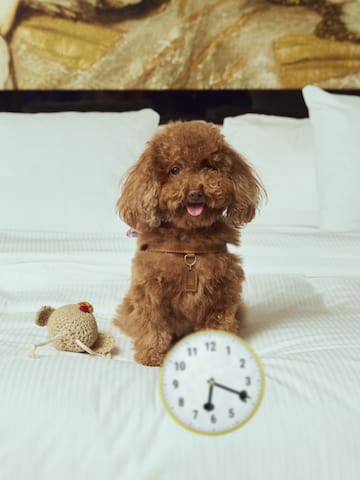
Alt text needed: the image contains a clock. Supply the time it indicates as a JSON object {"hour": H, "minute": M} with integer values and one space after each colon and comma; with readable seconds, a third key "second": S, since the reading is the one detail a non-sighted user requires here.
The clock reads {"hour": 6, "minute": 19}
